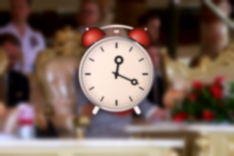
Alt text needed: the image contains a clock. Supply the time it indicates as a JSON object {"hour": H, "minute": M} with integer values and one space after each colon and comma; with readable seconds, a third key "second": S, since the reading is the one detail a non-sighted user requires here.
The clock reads {"hour": 12, "minute": 19}
